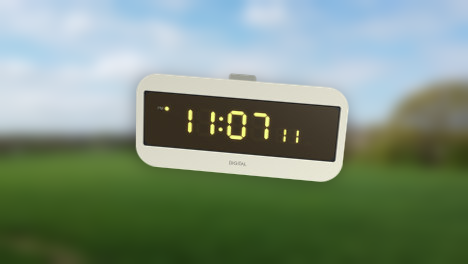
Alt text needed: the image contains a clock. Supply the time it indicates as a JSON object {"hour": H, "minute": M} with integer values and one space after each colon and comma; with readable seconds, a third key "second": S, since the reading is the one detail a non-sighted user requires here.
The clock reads {"hour": 11, "minute": 7, "second": 11}
